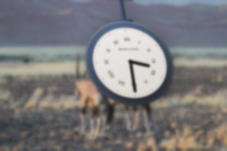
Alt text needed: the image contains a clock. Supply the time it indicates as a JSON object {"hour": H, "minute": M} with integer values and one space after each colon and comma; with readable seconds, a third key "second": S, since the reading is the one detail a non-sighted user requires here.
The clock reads {"hour": 3, "minute": 30}
